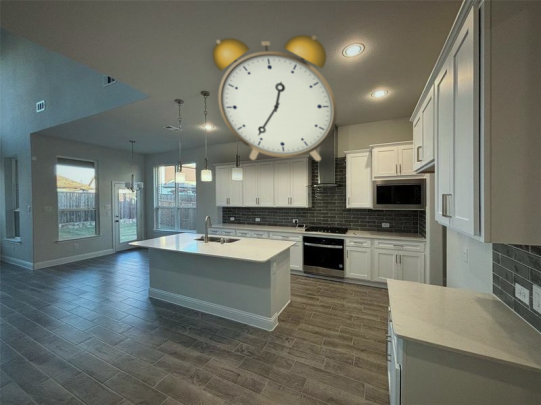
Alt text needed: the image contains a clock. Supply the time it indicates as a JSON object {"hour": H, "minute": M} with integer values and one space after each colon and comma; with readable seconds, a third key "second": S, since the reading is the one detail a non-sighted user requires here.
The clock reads {"hour": 12, "minute": 36}
